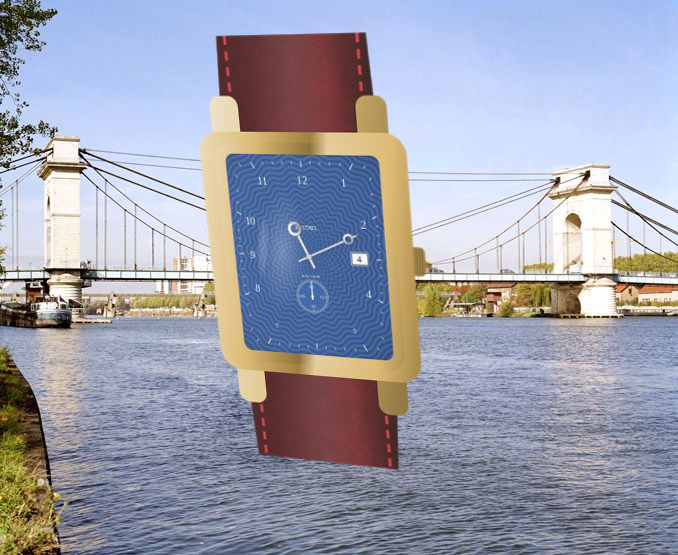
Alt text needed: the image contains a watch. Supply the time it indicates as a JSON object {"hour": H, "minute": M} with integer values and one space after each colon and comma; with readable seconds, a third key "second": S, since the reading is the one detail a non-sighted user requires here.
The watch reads {"hour": 11, "minute": 11}
